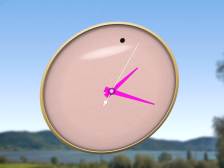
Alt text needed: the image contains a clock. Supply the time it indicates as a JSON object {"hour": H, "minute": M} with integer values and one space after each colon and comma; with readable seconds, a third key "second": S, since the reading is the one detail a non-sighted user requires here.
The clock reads {"hour": 1, "minute": 17, "second": 3}
